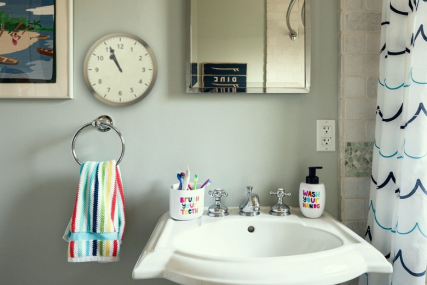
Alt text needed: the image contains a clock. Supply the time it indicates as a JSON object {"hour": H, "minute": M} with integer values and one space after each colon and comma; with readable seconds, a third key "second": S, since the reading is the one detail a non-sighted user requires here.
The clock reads {"hour": 10, "minute": 56}
